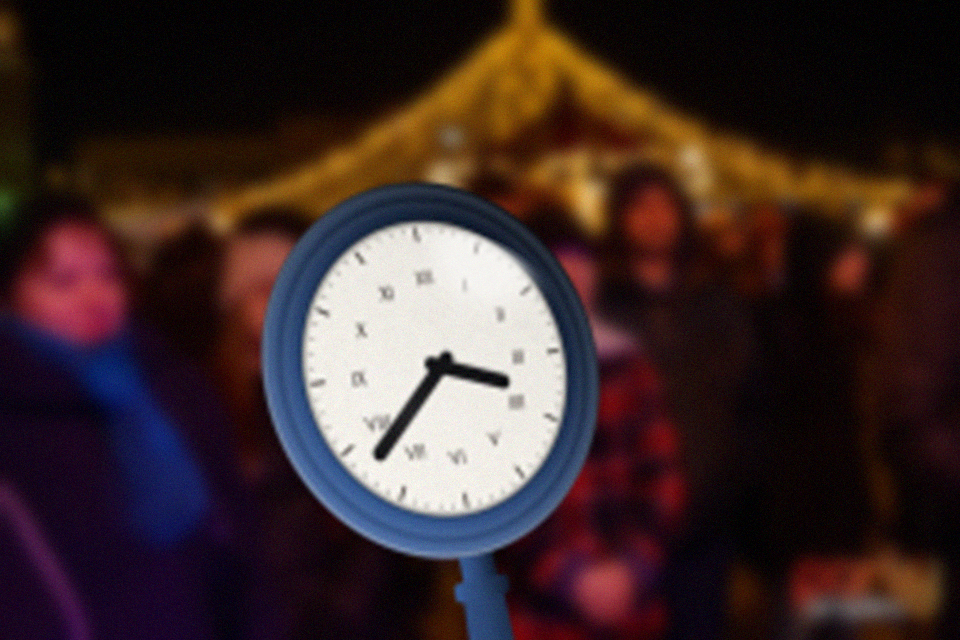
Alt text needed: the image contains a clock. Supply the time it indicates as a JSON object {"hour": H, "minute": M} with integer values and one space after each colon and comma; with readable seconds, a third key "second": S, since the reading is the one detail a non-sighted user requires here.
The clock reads {"hour": 3, "minute": 38}
